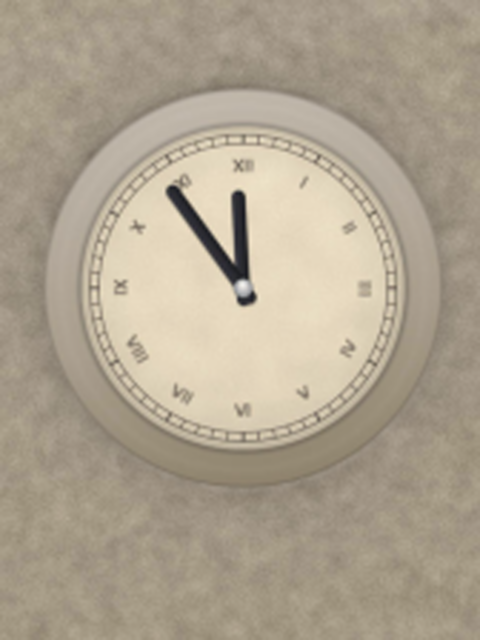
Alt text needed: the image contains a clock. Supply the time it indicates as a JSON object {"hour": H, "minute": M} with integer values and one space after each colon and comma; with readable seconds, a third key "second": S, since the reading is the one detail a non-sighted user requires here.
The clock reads {"hour": 11, "minute": 54}
